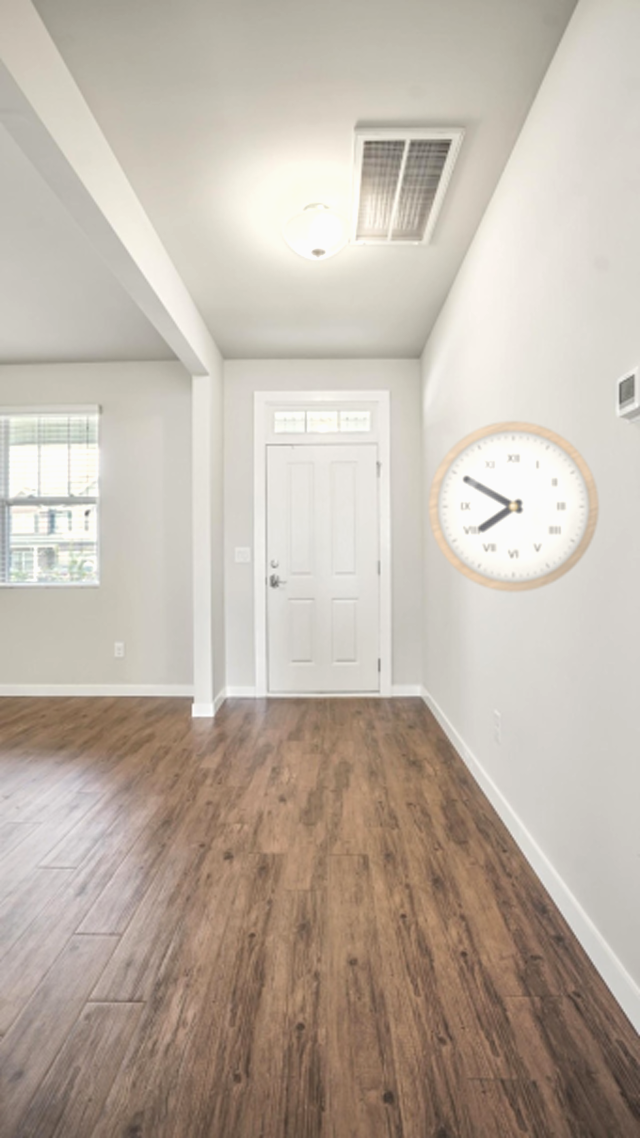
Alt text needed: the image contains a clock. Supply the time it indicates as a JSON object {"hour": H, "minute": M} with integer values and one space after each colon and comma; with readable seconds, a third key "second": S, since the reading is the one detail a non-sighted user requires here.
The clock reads {"hour": 7, "minute": 50}
